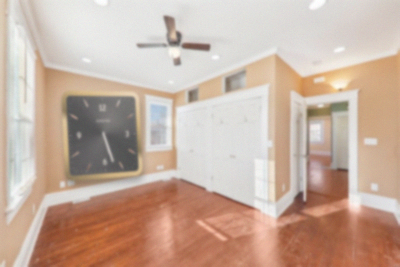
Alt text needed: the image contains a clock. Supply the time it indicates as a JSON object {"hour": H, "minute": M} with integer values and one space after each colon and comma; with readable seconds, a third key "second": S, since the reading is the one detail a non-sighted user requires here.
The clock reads {"hour": 5, "minute": 27}
